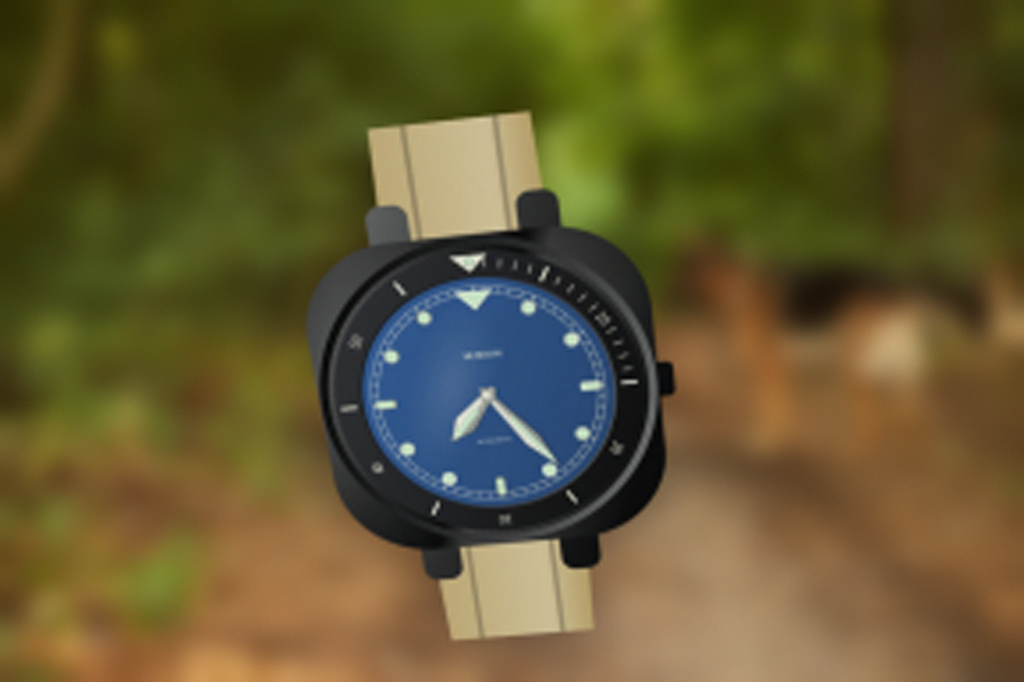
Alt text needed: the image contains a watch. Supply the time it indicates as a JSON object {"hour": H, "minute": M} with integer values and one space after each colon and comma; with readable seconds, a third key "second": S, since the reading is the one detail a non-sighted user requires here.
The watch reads {"hour": 7, "minute": 24}
